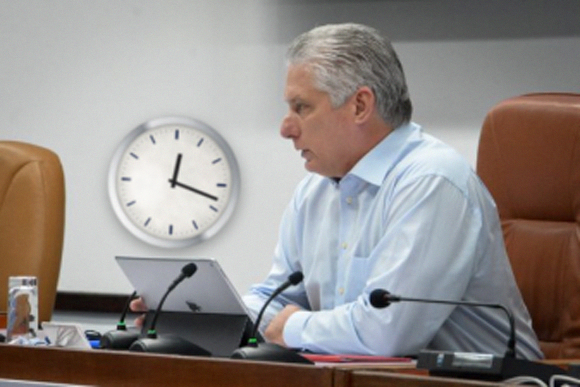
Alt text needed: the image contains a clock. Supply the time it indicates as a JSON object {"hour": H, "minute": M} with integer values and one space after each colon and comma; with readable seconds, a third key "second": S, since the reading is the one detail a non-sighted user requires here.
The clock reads {"hour": 12, "minute": 18}
